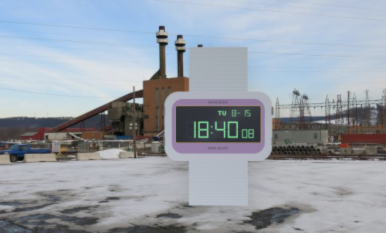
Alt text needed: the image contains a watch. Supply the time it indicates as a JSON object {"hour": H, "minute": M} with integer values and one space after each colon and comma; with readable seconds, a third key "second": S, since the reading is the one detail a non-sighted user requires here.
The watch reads {"hour": 18, "minute": 40}
